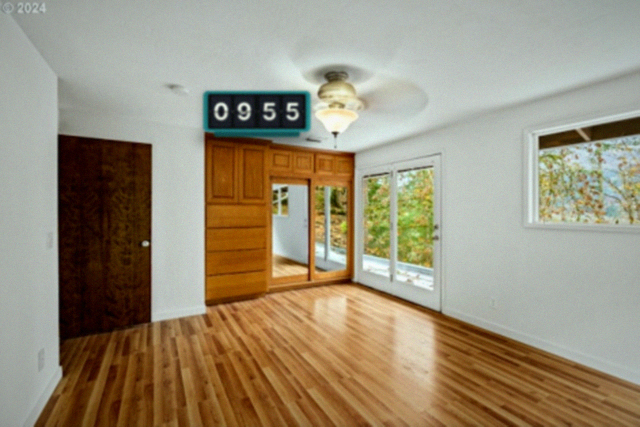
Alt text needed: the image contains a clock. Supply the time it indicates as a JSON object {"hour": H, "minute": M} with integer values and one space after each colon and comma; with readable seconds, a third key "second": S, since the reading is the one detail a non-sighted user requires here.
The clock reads {"hour": 9, "minute": 55}
